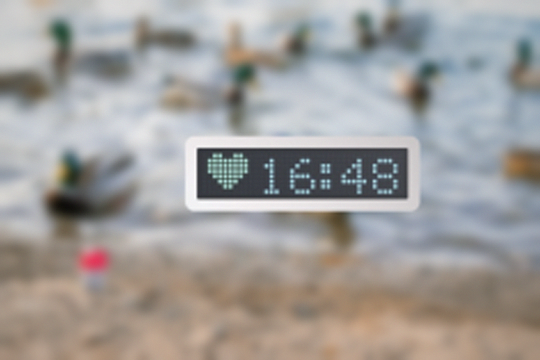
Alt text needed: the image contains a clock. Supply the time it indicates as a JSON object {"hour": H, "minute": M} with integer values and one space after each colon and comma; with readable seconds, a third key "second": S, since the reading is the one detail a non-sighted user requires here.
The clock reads {"hour": 16, "minute": 48}
